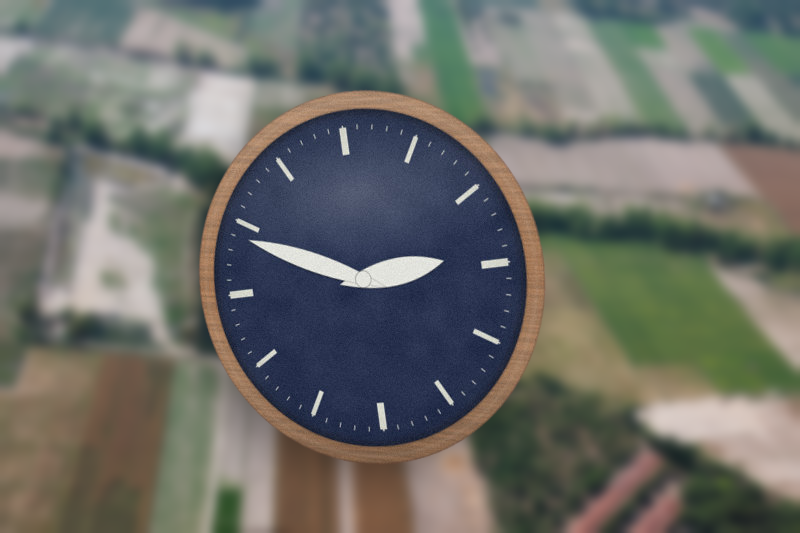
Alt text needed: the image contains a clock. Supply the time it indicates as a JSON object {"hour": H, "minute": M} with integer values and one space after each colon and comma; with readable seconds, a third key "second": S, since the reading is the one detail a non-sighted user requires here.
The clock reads {"hour": 2, "minute": 49}
